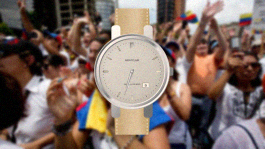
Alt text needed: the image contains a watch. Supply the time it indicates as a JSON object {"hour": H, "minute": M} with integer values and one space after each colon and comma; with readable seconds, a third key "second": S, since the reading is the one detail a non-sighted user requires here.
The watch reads {"hour": 6, "minute": 33}
